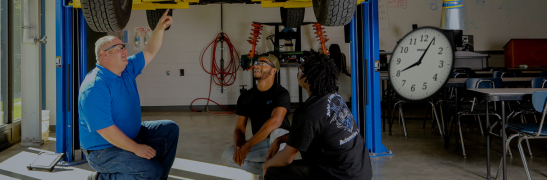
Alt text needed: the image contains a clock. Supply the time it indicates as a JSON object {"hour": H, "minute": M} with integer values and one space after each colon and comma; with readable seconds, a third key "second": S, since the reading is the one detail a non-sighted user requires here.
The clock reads {"hour": 8, "minute": 4}
